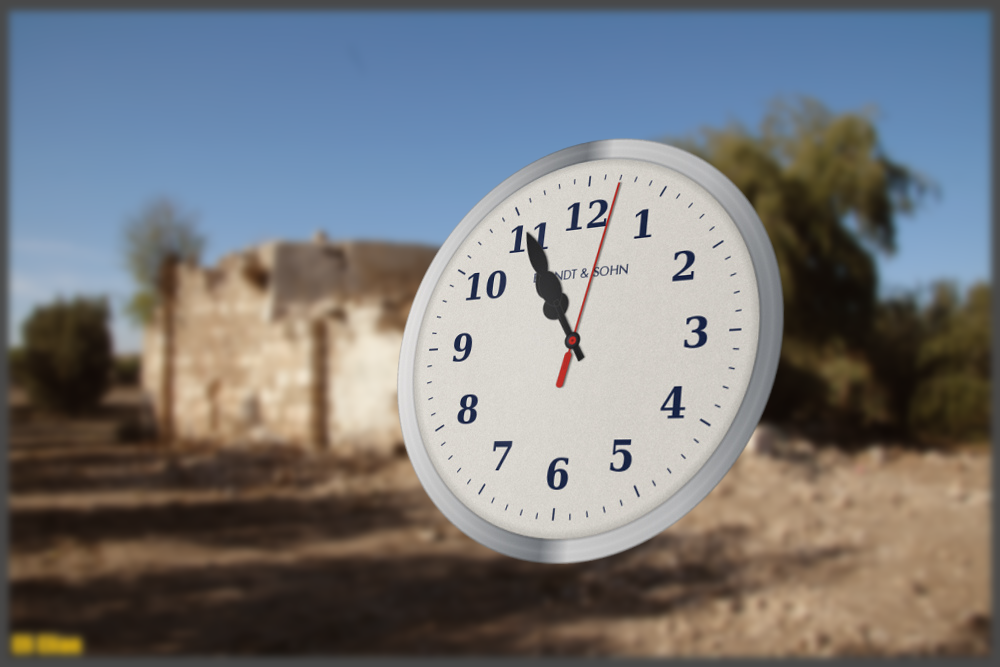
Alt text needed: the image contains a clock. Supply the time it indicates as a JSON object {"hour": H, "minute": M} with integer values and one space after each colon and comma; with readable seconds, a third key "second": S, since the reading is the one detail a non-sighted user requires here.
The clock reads {"hour": 10, "minute": 55, "second": 2}
